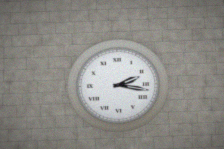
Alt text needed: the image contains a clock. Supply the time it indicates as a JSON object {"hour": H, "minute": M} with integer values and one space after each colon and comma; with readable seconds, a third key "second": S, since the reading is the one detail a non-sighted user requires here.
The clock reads {"hour": 2, "minute": 17}
